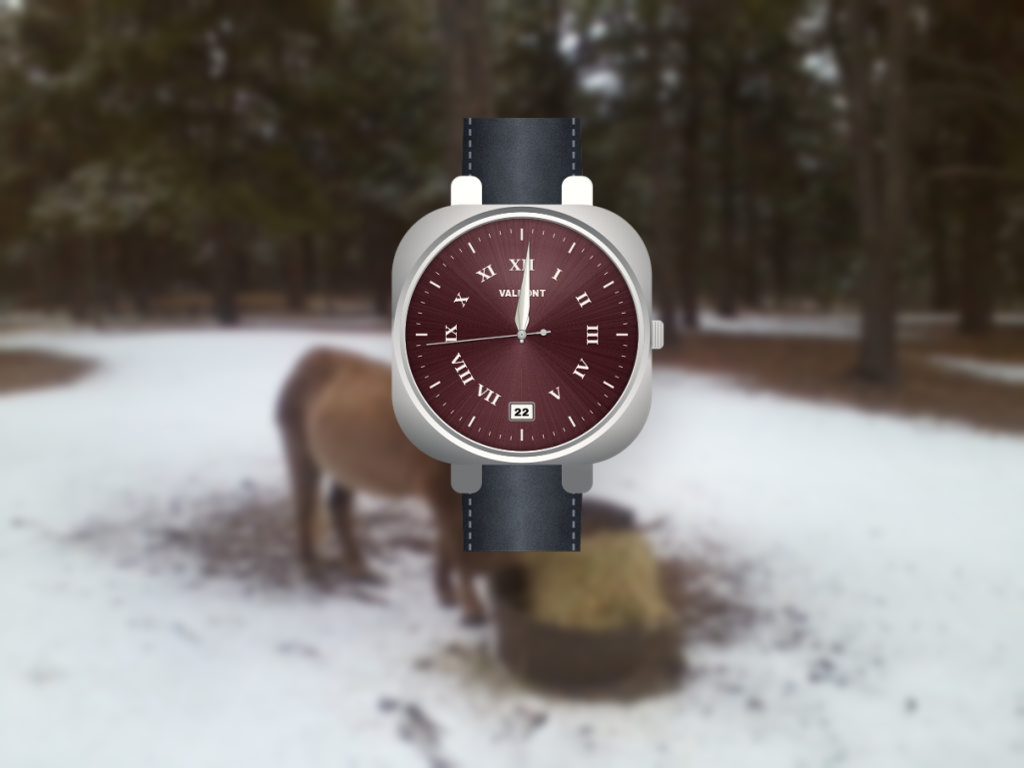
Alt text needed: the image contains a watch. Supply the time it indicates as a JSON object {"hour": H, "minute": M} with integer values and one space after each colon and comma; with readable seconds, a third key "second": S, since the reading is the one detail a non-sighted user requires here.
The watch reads {"hour": 12, "minute": 0, "second": 44}
